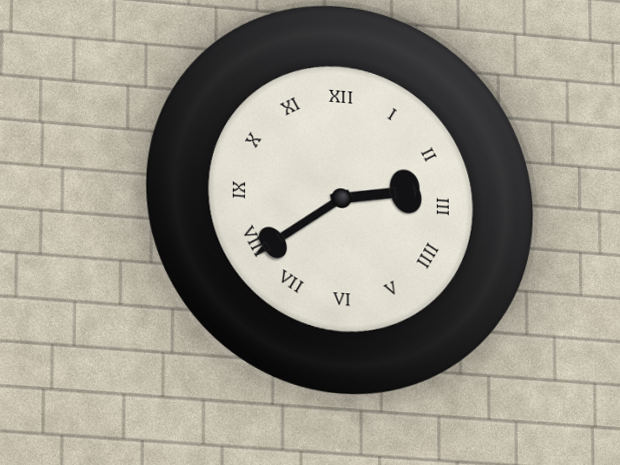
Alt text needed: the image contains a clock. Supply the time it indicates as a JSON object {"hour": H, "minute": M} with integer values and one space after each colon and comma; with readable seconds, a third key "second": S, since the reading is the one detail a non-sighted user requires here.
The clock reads {"hour": 2, "minute": 39}
